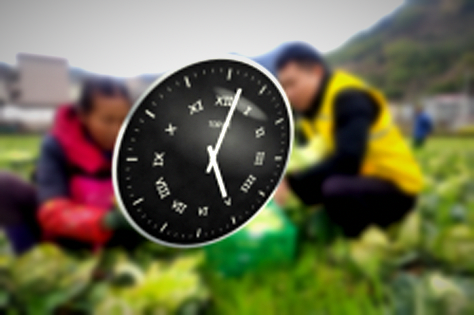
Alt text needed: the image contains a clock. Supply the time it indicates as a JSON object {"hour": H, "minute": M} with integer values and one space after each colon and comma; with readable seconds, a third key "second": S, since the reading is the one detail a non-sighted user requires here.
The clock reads {"hour": 5, "minute": 2}
